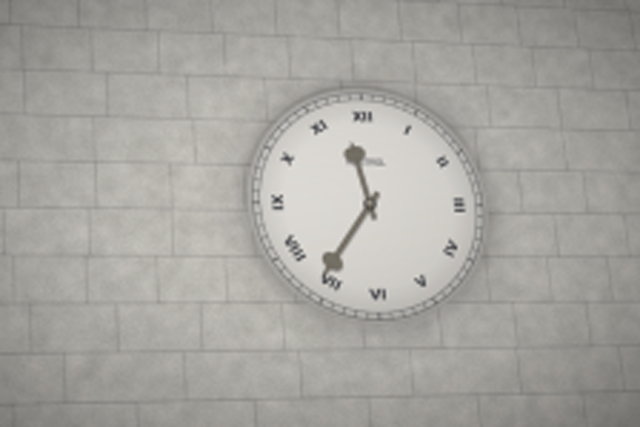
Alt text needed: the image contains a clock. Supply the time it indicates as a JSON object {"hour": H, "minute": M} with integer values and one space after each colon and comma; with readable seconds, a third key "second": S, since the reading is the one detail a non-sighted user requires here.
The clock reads {"hour": 11, "minute": 36}
